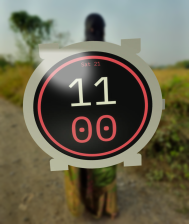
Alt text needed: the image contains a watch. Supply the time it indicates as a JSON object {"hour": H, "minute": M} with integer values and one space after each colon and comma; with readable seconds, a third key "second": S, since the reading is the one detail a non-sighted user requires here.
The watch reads {"hour": 11, "minute": 0}
